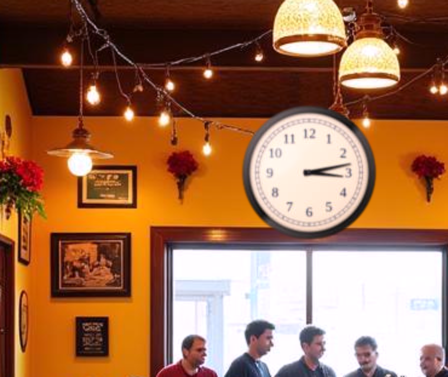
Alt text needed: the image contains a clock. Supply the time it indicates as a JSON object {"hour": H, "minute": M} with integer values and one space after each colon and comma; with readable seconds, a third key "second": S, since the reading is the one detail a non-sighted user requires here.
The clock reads {"hour": 3, "minute": 13}
